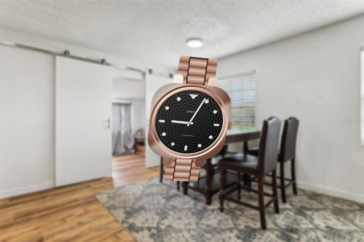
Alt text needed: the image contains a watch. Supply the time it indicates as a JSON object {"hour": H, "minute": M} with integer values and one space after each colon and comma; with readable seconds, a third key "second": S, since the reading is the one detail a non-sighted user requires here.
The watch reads {"hour": 9, "minute": 4}
